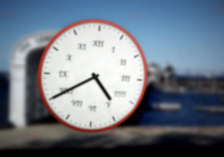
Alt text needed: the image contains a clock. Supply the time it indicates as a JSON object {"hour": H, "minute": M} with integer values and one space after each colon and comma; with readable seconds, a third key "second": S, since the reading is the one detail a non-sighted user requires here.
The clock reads {"hour": 4, "minute": 40}
